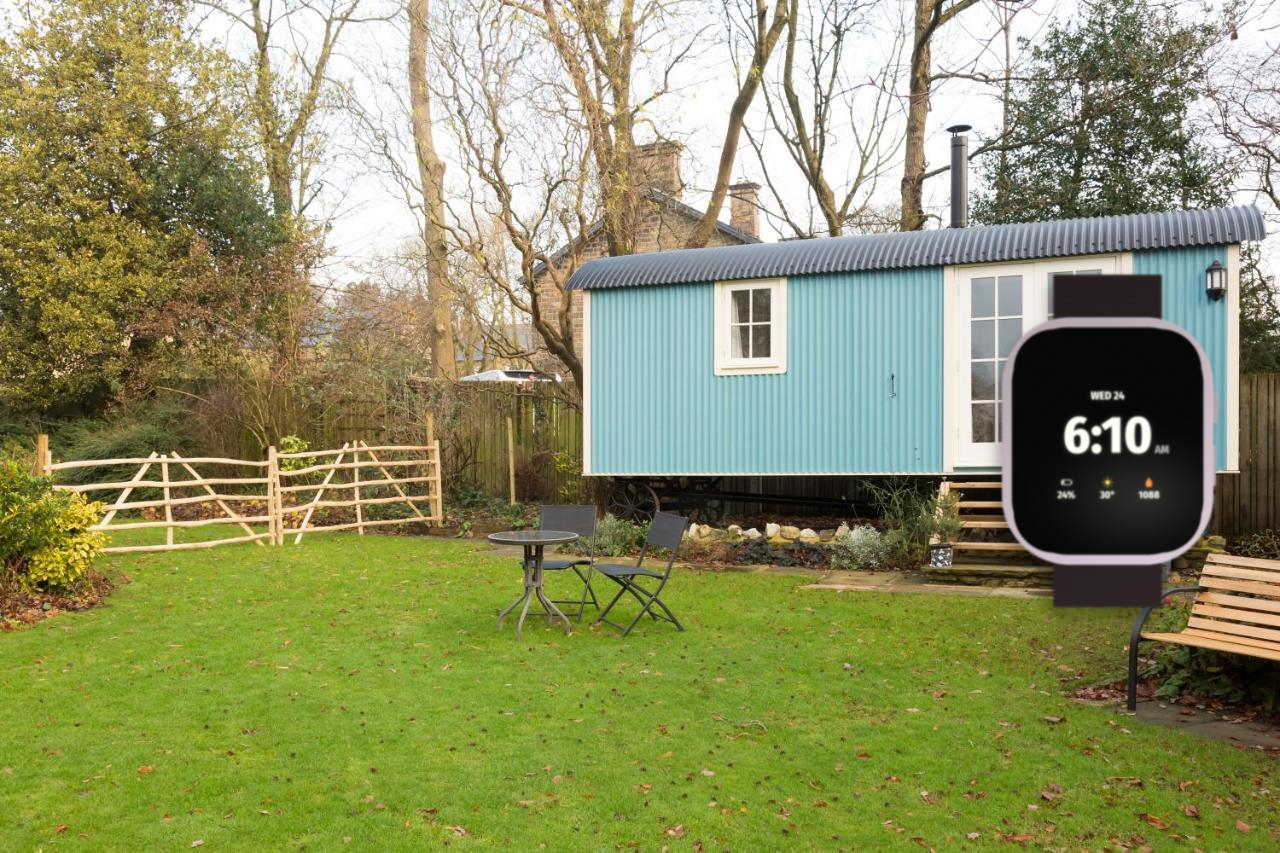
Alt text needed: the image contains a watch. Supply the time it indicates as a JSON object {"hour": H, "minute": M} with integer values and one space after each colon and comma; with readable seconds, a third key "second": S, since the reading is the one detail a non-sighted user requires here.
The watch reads {"hour": 6, "minute": 10}
